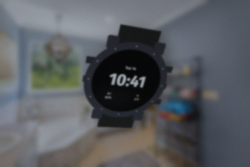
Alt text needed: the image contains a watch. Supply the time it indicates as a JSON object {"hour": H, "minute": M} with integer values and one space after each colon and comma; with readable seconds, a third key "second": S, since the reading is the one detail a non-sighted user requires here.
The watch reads {"hour": 10, "minute": 41}
